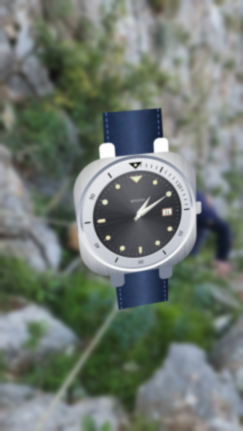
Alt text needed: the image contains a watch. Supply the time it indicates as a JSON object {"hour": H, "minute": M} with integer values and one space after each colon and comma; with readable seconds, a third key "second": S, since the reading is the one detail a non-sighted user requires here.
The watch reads {"hour": 1, "minute": 10}
